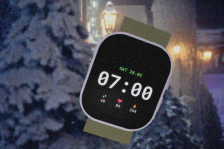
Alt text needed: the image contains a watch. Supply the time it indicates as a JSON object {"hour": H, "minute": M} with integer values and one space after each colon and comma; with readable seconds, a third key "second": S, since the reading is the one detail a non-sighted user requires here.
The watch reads {"hour": 7, "minute": 0}
